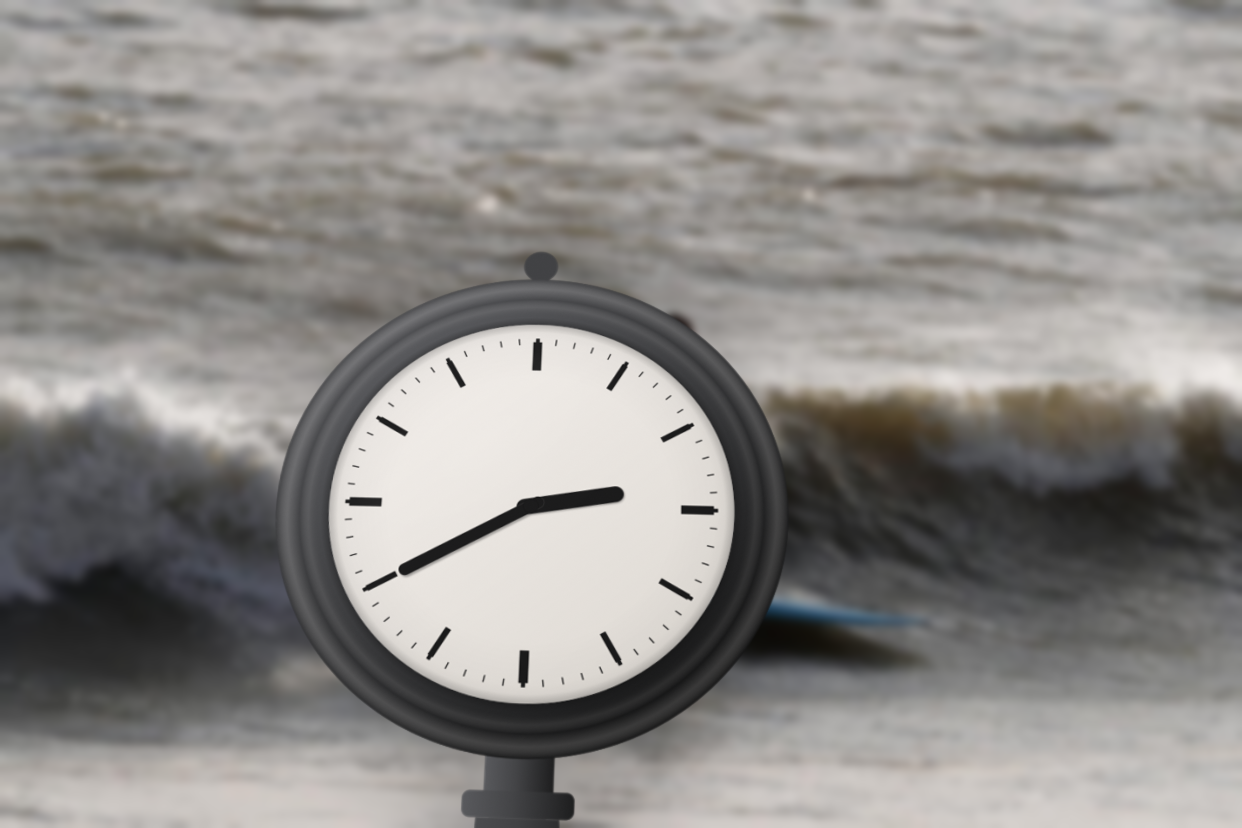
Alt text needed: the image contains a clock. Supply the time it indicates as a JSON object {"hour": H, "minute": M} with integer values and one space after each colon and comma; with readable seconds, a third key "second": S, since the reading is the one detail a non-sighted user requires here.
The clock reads {"hour": 2, "minute": 40}
